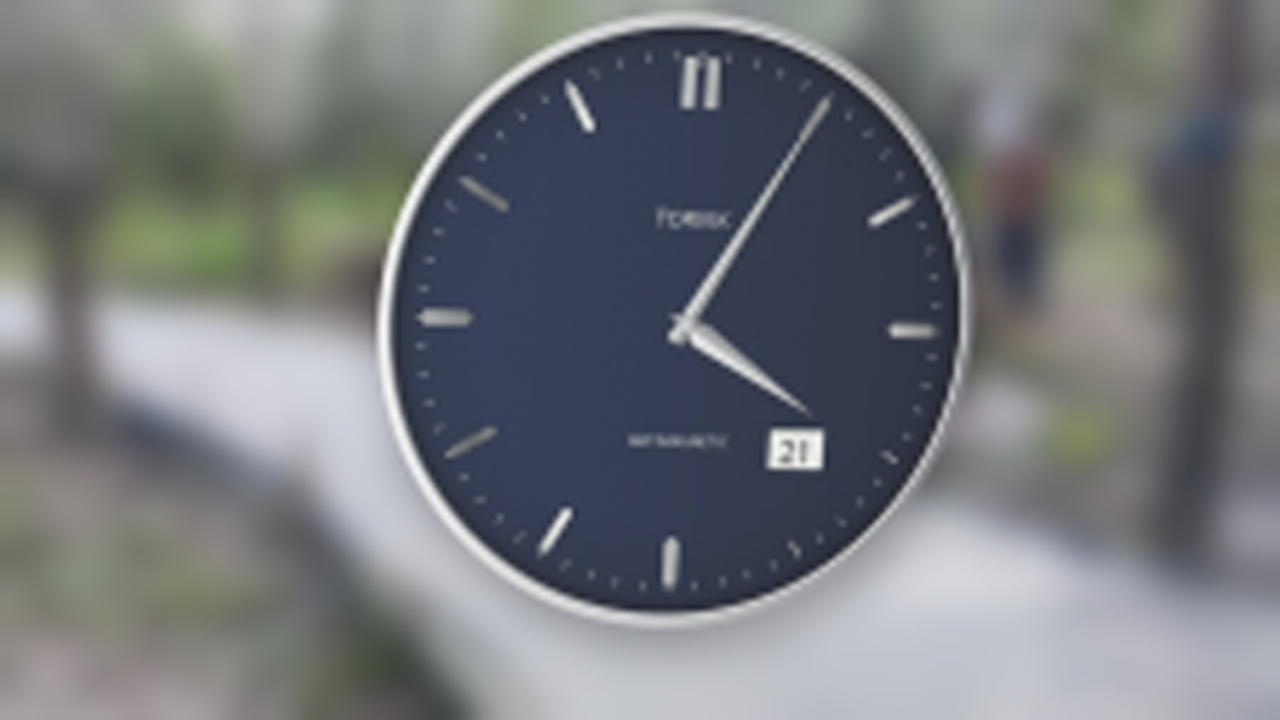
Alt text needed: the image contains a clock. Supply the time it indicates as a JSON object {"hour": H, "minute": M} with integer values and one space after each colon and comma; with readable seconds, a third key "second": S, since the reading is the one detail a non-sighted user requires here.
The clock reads {"hour": 4, "minute": 5}
